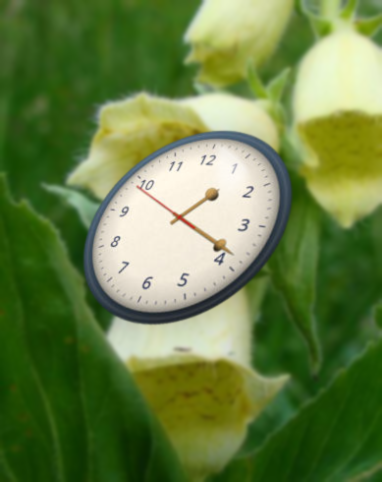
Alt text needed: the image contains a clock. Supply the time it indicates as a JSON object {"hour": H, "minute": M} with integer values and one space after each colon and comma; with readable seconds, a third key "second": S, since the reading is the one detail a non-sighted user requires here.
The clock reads {"hour": 1, "minute": 18, "second": 49}
